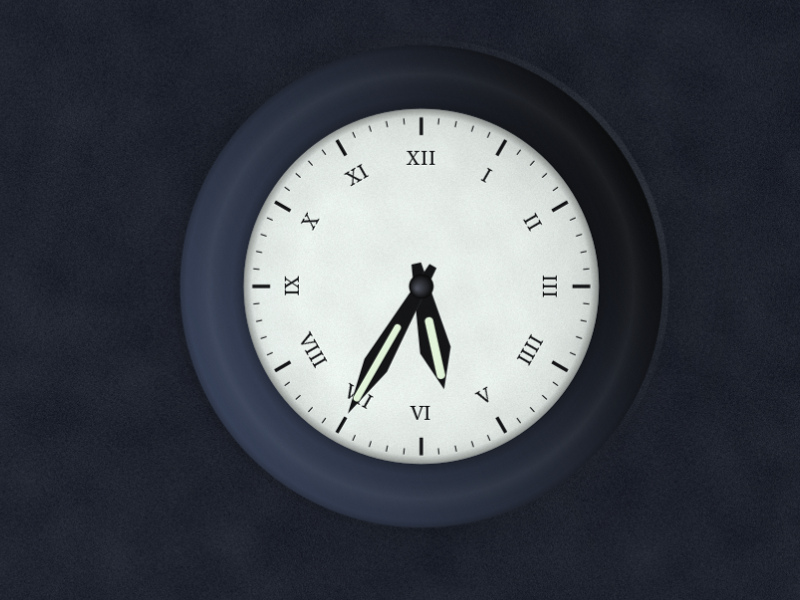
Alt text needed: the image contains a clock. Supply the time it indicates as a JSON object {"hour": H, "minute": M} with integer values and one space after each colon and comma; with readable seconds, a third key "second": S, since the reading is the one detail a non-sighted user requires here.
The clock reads {"hour": 5, "minute": 35}
